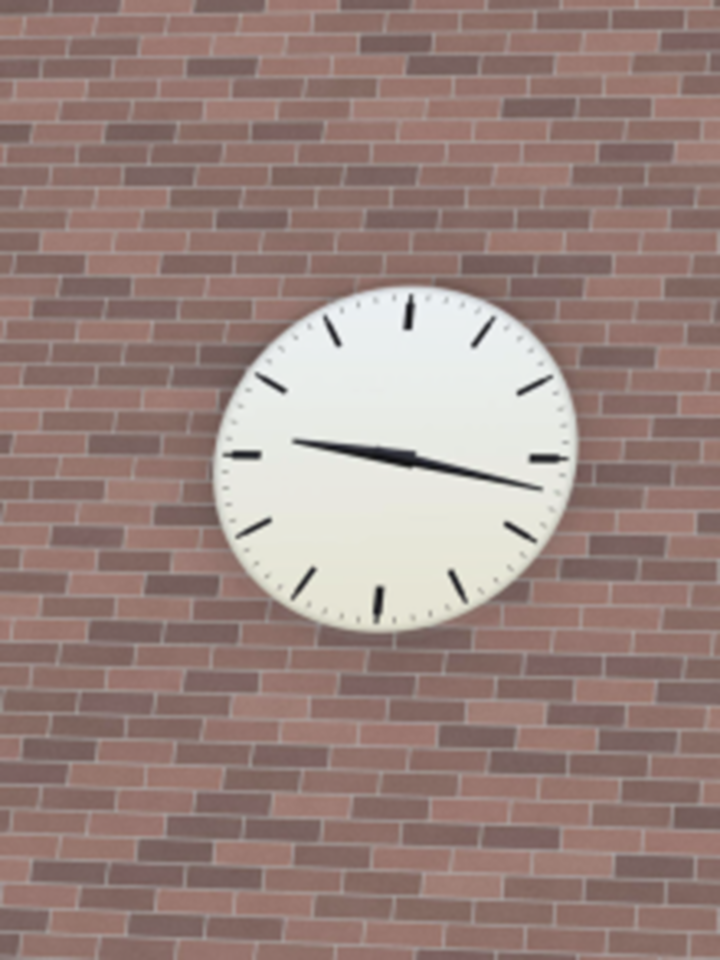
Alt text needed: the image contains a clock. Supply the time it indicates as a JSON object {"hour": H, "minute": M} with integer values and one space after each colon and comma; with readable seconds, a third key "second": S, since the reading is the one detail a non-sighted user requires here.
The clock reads {"hour": 9, "minute": 17}
